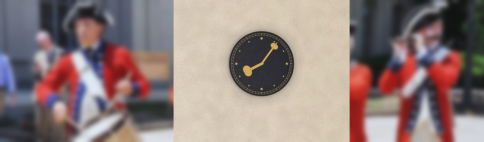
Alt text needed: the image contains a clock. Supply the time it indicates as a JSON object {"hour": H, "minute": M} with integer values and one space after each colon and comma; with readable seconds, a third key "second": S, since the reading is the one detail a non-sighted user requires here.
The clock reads {"hour": 8, "minute": 6}
